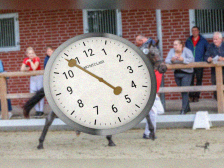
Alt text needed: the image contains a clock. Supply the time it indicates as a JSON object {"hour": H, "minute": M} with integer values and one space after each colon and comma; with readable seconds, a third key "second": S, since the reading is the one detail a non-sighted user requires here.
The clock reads {"hour": 4, "minute": 54}
